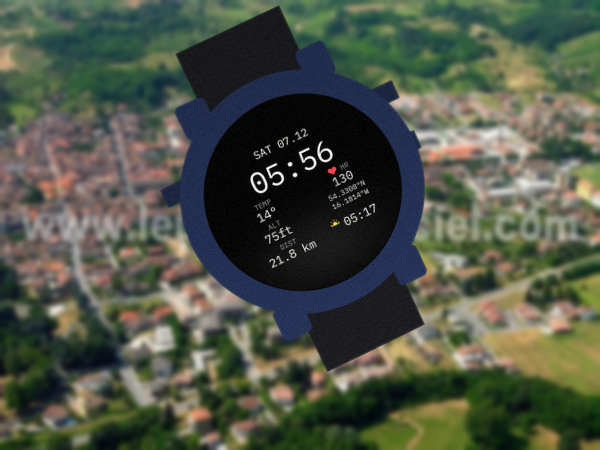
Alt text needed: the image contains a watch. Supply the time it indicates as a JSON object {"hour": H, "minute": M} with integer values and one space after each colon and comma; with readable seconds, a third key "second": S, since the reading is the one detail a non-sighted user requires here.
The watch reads {"hour": 5, "minute": 56}
